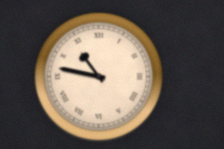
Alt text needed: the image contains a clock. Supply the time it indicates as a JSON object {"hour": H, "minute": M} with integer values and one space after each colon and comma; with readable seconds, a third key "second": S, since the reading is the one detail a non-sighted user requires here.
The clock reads {"hour": 10, "minute": 47}
